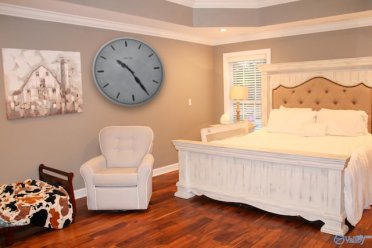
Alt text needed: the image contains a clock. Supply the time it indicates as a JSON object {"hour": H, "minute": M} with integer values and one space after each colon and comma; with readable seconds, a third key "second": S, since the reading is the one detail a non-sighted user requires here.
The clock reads {"hour": 10, "minute": 25}
